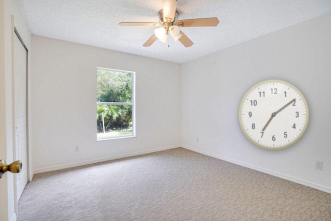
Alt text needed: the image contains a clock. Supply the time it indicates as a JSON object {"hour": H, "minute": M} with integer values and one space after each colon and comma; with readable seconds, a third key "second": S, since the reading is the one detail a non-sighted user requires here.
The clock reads {"hour": 7, "minute": 9}
